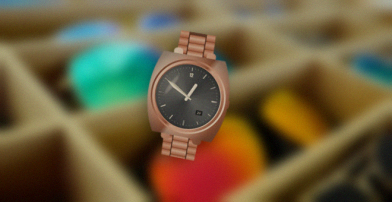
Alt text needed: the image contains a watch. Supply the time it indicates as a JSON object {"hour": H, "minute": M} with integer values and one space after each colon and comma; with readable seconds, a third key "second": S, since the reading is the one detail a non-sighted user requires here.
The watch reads {"hour": 12, "minute": 50}
